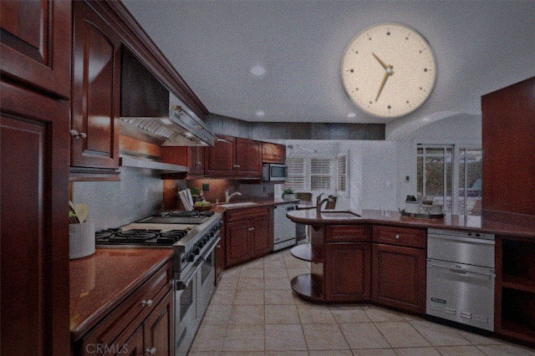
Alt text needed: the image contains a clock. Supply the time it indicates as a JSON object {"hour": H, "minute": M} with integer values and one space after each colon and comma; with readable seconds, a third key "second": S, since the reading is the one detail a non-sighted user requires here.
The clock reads {"hour": 10, "minute": 34}
